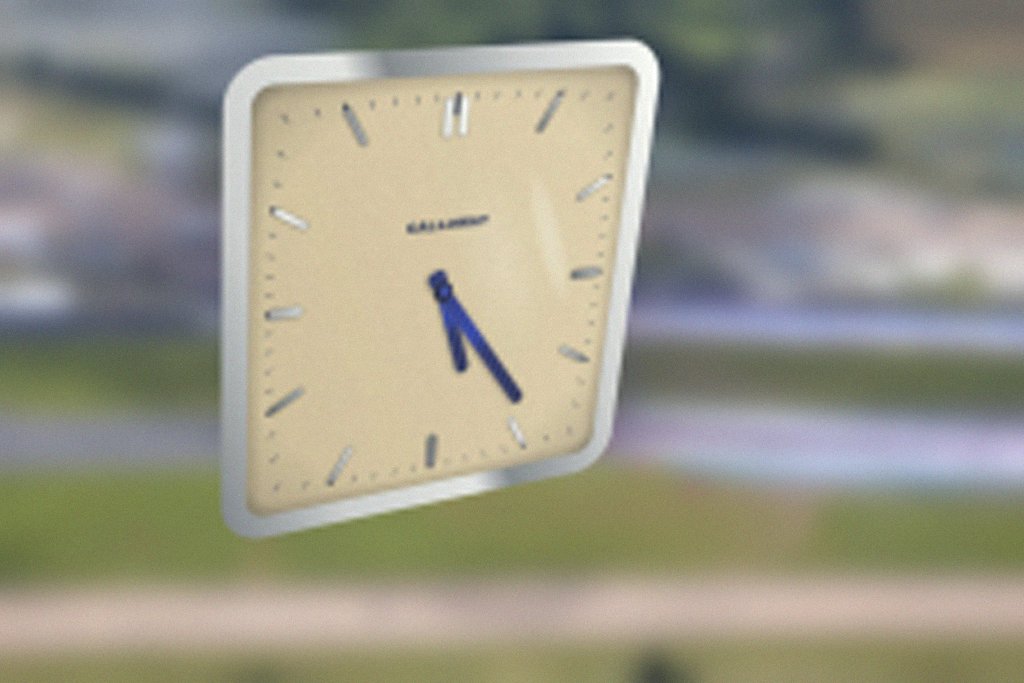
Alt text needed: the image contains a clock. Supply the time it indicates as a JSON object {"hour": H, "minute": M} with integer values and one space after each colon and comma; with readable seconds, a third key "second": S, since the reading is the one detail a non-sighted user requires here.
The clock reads {"hour": 5, "minute": 24}
